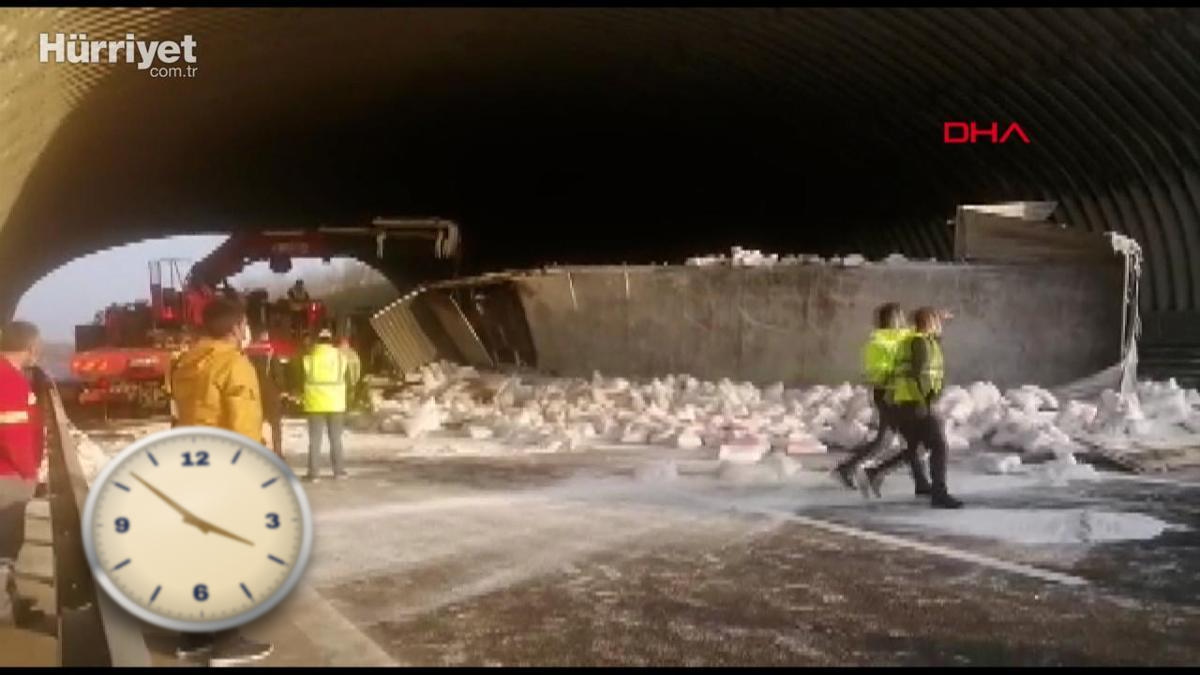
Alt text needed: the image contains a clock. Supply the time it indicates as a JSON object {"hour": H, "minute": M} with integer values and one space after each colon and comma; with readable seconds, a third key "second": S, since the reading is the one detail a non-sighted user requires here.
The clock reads {"hour": 3, "minute": 52}
